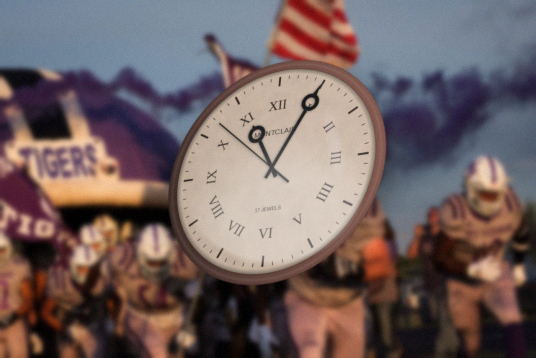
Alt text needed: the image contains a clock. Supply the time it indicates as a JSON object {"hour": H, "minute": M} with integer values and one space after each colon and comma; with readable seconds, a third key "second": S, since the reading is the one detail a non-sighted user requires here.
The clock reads {"hour": 11, "minute": 4, "second": 52}
